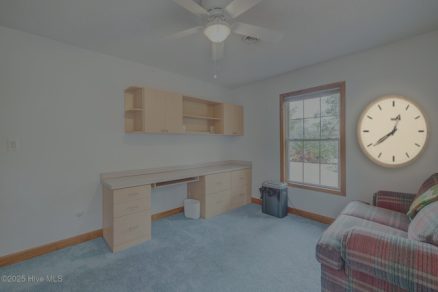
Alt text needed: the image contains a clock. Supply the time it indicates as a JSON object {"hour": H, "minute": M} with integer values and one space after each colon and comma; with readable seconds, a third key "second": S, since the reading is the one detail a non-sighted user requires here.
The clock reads {"hour": 12, "minute": 39}
